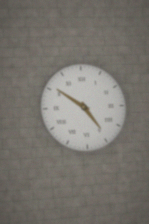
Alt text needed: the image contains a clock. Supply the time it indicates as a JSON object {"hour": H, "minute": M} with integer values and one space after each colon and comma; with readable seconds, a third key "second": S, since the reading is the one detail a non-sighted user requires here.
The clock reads {"hour": 4, "minute": 51}
